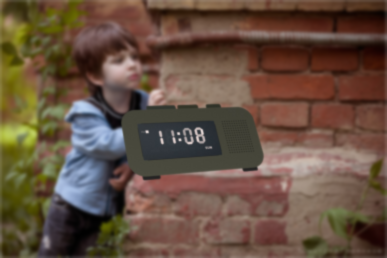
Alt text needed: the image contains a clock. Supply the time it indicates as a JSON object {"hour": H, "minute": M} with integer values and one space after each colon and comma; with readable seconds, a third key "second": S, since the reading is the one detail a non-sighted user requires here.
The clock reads {"hour": 11, "minute": 8}
